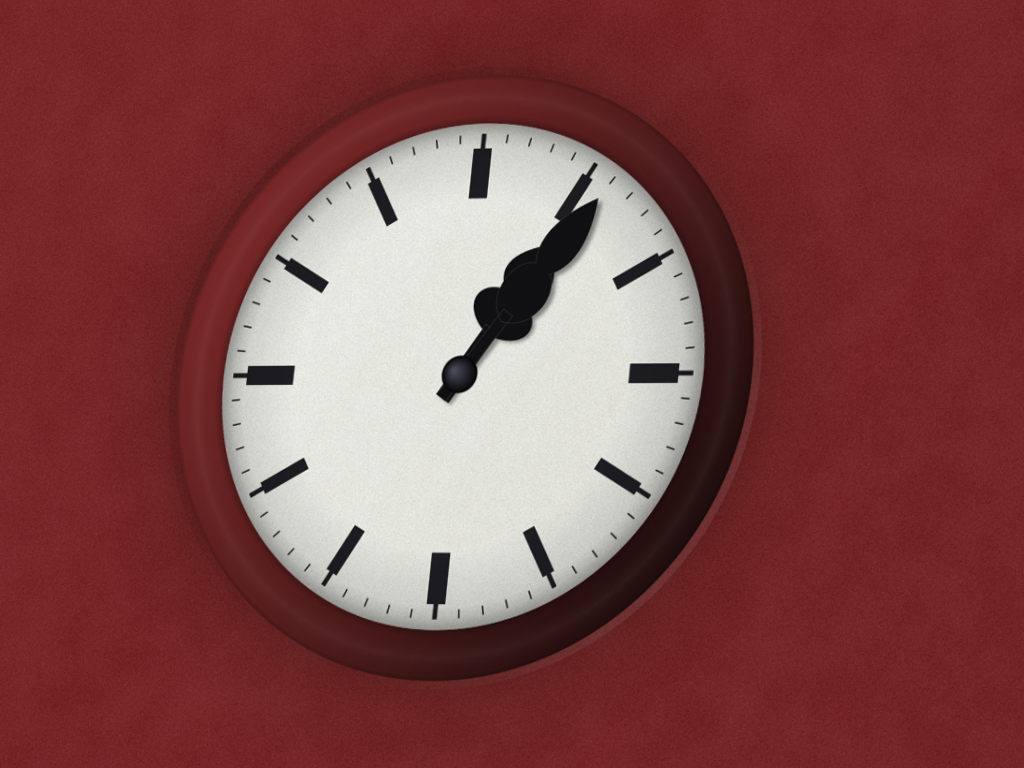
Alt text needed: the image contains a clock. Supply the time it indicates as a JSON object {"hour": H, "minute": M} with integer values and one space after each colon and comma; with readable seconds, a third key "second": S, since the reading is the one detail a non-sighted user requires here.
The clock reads {"hour": 1, "minute": 6}
